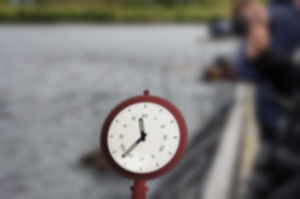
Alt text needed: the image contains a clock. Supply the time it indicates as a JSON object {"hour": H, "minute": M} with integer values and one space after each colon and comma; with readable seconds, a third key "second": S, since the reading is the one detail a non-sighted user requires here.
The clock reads {"hour": 11, "minute": 37}
